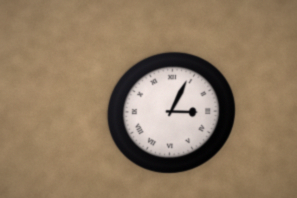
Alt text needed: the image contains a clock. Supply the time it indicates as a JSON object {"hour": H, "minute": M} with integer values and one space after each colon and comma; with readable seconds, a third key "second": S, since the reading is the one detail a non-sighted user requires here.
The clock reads {"hour": 3, "minute": 4}
